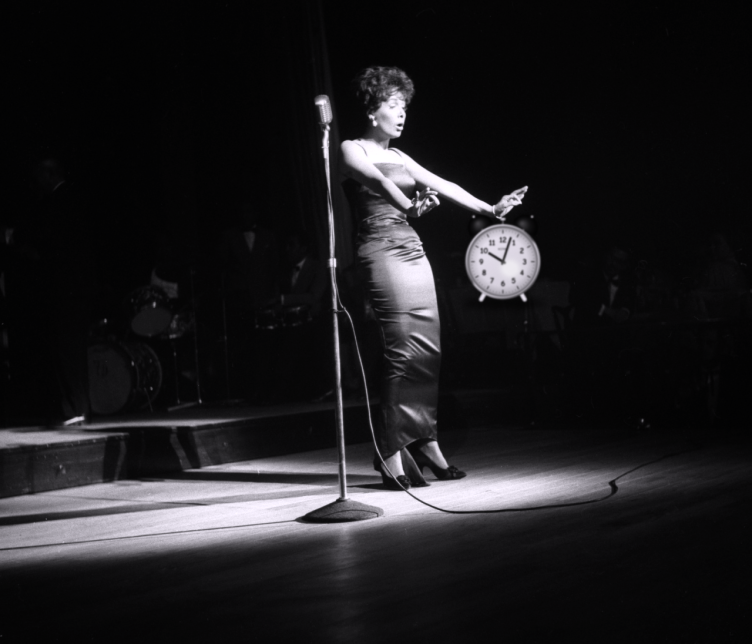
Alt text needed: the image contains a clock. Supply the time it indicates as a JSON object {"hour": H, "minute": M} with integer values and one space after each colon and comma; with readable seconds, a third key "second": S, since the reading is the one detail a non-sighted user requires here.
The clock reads {"hour": 10, "minute": 3}
